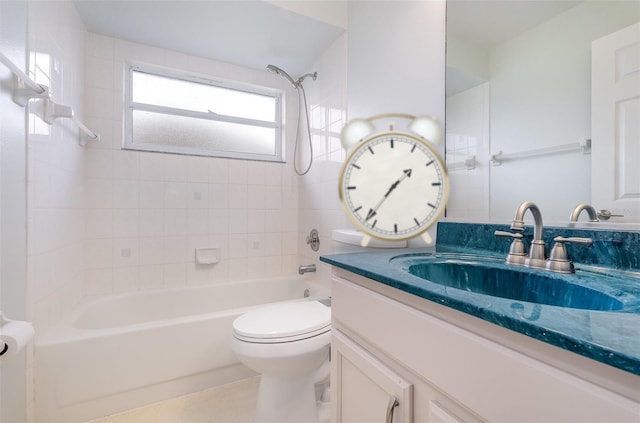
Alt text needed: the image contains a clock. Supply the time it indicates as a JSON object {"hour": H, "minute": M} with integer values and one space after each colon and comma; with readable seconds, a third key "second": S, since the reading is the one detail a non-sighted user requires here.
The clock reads {"hour": 1, "minute": 37}
